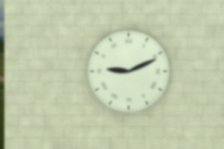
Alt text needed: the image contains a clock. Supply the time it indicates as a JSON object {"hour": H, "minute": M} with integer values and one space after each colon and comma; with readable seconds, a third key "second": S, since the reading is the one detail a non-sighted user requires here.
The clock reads {"hour": 9, "minute": 11}
